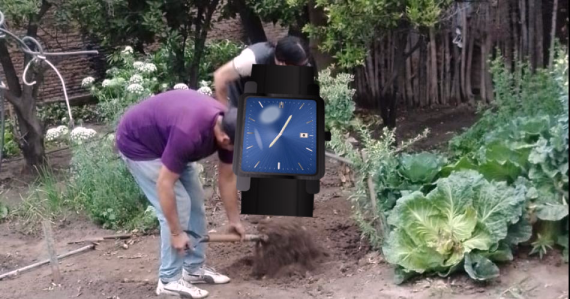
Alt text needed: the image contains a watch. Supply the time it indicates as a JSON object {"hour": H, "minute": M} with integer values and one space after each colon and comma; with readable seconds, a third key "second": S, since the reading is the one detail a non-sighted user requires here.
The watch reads {"hour": 7, "minute": 4}
